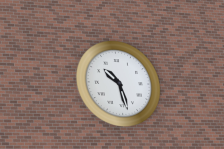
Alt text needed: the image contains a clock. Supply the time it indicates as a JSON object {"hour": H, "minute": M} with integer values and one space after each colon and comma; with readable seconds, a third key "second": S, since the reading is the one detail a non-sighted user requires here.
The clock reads {"hour": 10, "minute": 28}
